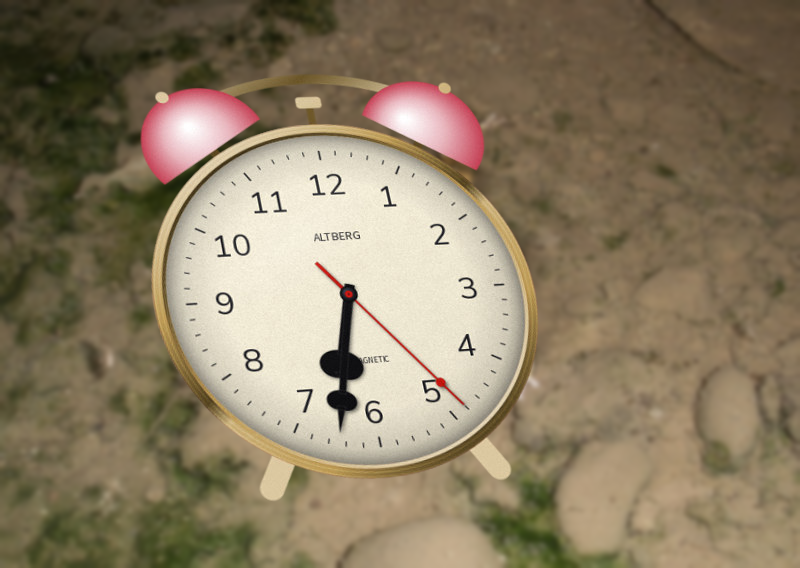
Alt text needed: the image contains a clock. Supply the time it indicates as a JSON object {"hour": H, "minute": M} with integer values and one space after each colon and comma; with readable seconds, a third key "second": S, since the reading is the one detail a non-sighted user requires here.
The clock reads {"hour": 6, "minute": 32, "second": 24}
